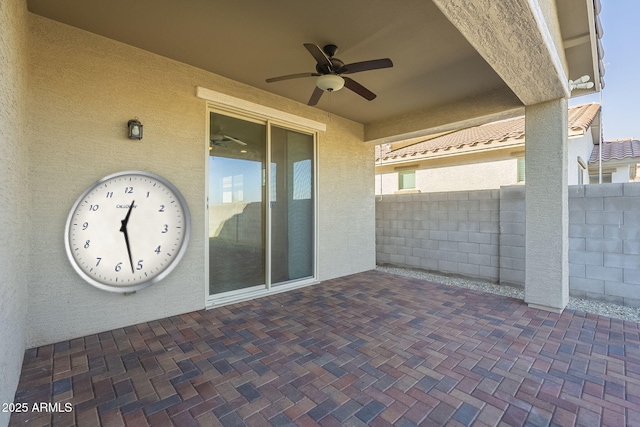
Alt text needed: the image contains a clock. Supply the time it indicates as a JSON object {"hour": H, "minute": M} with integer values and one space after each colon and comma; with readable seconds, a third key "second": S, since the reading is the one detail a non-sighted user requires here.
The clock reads {"hour": 12, "minute": 27}
